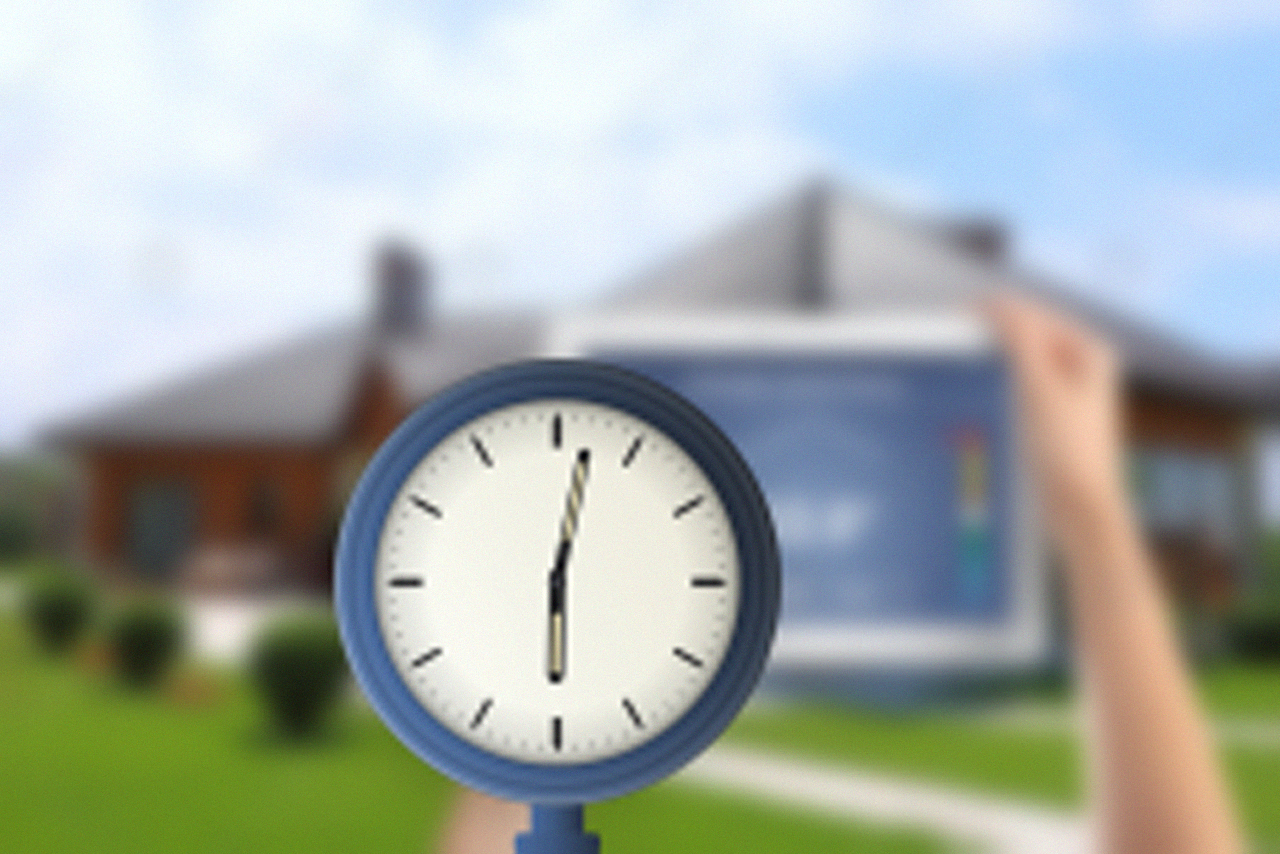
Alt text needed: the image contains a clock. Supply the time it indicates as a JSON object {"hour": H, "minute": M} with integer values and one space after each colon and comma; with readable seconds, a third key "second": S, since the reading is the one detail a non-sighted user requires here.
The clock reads {"hour": 6, "minute": 2}
